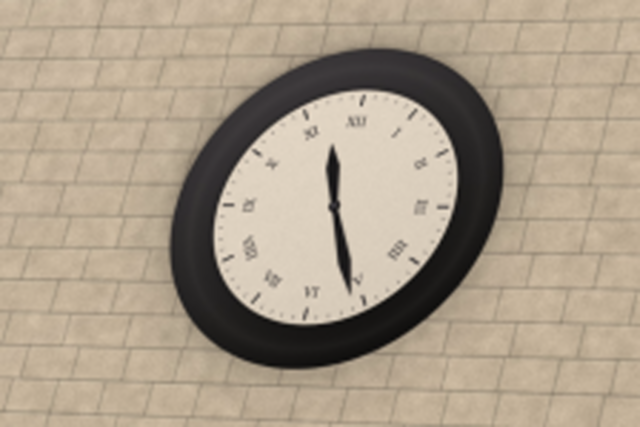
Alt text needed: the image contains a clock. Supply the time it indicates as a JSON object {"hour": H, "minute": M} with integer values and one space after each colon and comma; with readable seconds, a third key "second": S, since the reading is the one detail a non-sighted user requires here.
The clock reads {"hour": 11, "minute": 26}
